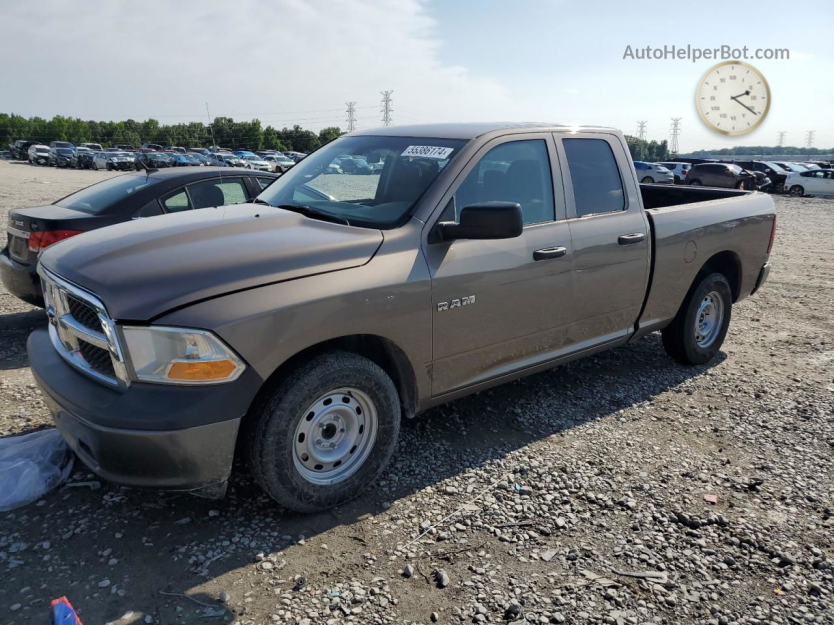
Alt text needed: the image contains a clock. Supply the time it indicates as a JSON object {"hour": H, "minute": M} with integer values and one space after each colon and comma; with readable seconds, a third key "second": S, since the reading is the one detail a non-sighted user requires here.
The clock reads {"hour": 2, "minute": 21}
